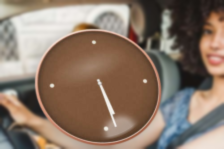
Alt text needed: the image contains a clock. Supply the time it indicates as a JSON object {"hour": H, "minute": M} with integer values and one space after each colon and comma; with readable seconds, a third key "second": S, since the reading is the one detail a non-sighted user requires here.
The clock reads {"hour": 5, "minute": 28}
